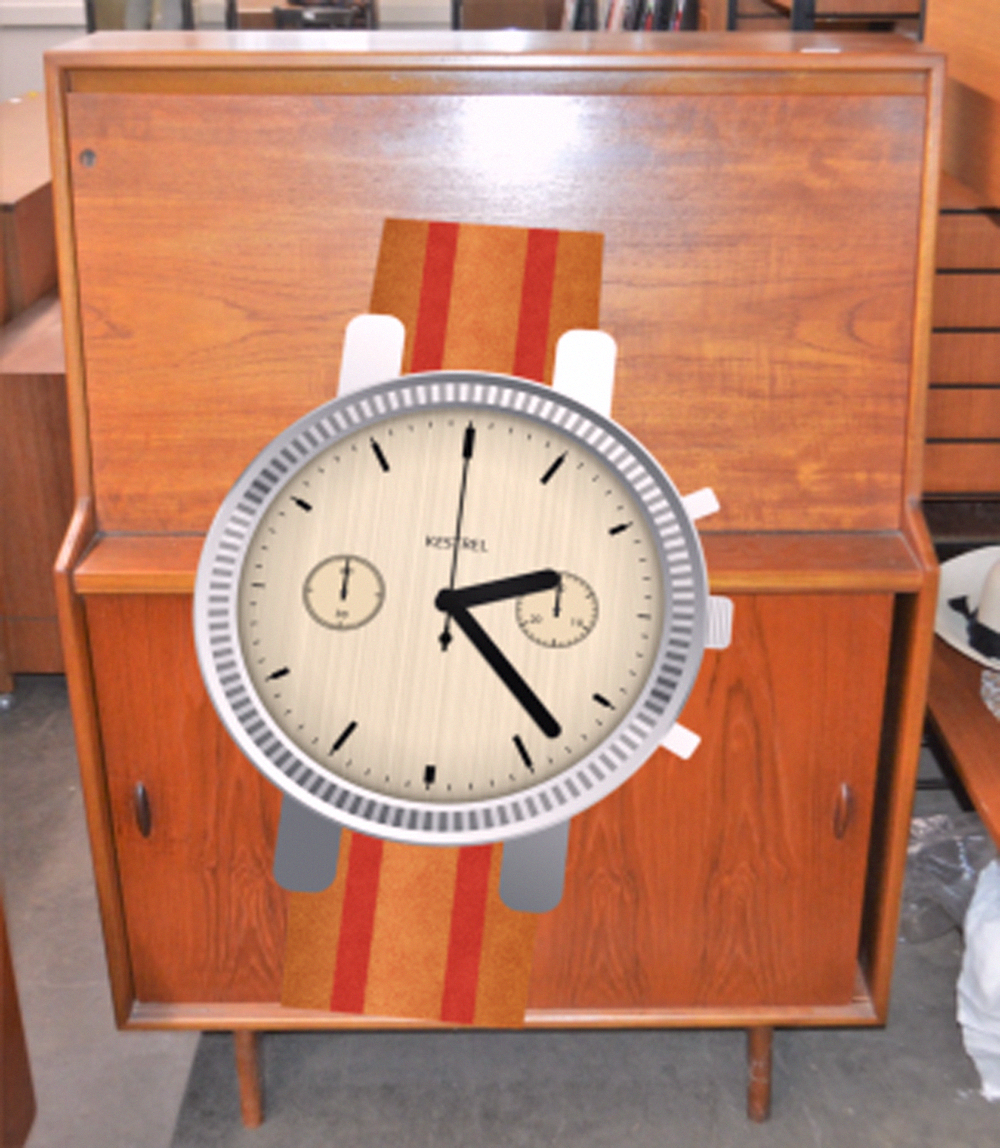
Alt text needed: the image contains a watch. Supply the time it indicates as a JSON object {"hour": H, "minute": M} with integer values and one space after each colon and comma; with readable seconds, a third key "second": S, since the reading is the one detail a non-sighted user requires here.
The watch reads {"hour": 2, "minute": 23}
